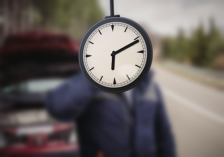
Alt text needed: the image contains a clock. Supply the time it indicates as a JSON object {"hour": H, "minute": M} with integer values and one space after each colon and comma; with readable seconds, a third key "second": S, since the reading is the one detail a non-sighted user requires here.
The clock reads {"hour": 6, "minute": 11}
